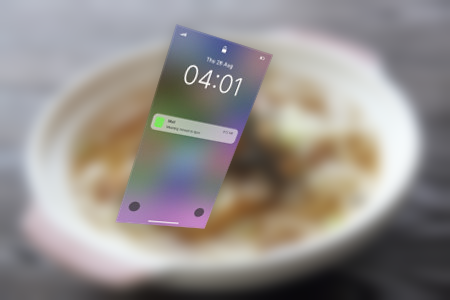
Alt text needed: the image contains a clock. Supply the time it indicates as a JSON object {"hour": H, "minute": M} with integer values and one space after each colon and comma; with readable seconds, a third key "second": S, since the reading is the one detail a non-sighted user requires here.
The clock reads {"hour": 4, "minute": 1}
